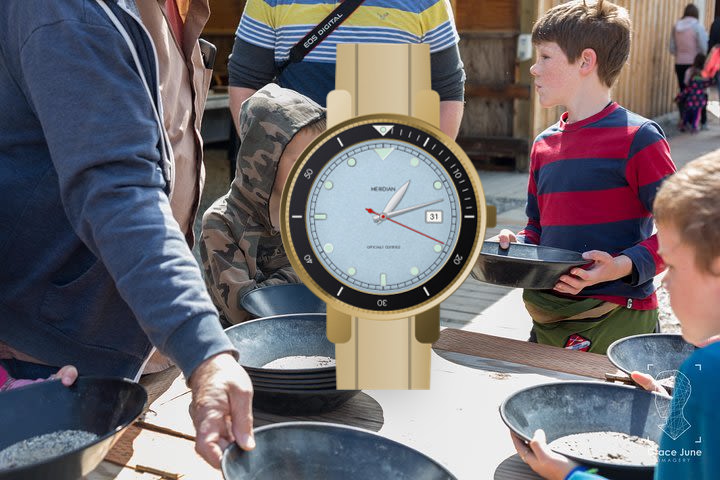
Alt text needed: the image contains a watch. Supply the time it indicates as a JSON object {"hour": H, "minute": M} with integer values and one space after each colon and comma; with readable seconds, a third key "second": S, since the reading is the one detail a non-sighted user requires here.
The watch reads {"hour": 1, "minute": 12, "second": 19}
